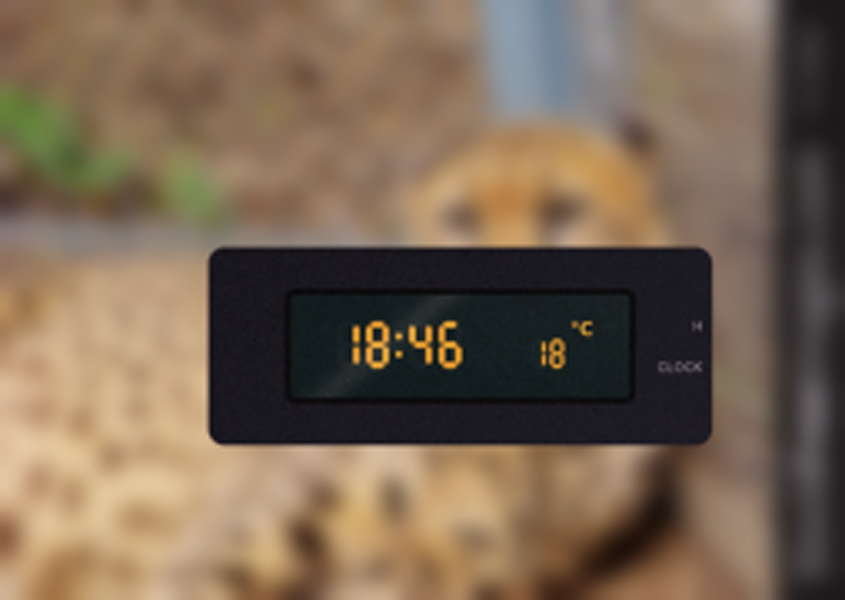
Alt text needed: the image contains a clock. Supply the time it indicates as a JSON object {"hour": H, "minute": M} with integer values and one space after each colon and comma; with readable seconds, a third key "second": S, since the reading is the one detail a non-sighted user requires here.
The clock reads {"hour": 18, "minute": 46}
